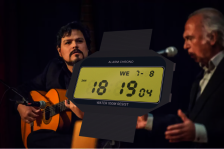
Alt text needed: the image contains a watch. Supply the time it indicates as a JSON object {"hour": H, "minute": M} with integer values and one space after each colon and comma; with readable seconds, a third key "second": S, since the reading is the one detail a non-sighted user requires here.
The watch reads {"hour": 18, "minute": 19, "second": 4}
